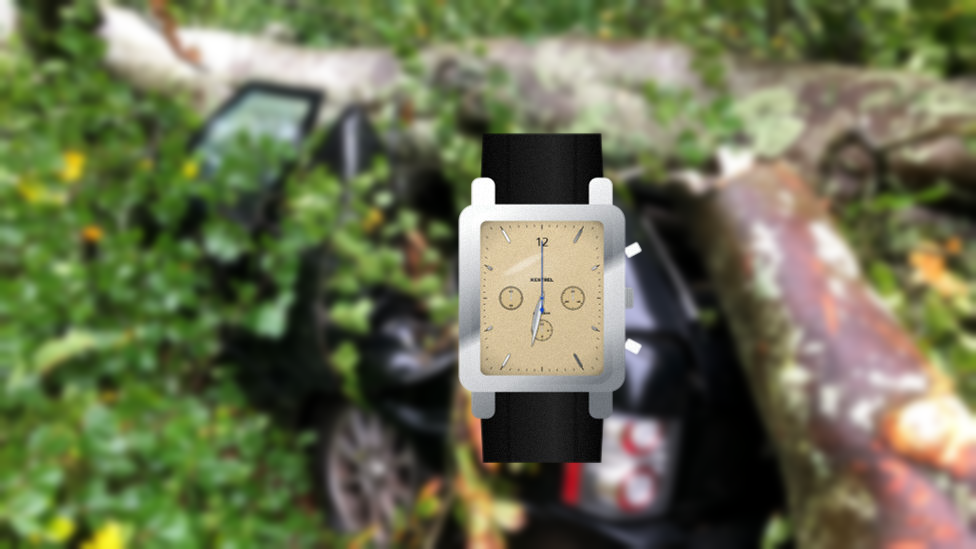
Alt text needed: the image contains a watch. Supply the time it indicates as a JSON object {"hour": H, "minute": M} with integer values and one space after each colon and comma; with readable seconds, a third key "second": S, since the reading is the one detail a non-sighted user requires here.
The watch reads {"hour": 6, "minute": 32}
